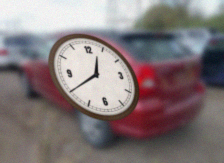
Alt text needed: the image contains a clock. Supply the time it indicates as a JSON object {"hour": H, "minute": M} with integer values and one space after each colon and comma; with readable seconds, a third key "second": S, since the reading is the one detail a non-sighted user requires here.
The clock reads {"hour": 12, "minute": 40}
